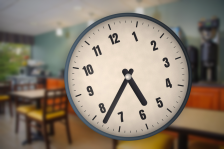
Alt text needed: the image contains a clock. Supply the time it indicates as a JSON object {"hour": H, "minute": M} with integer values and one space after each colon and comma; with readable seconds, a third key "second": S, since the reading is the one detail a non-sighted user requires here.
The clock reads {"hour": 5, "minute": 38}
